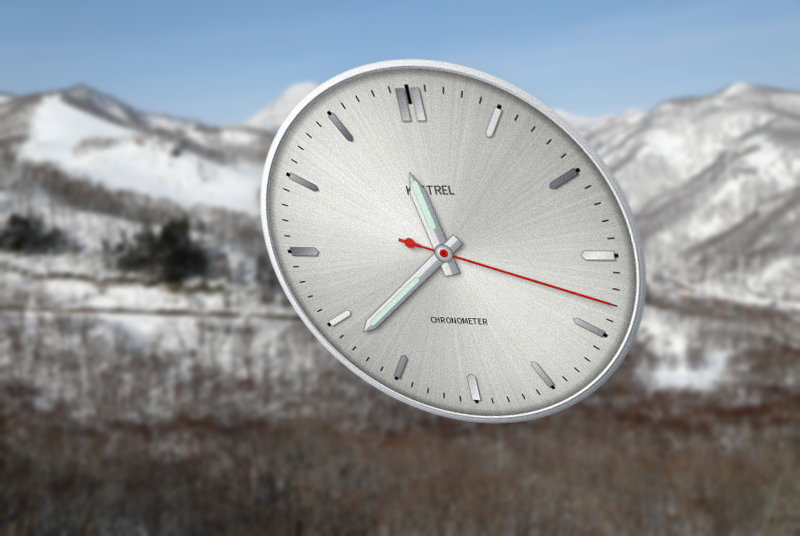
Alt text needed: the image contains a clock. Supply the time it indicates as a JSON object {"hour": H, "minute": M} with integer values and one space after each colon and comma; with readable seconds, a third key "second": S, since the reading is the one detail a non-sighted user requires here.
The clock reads {"hour": 11, "minute": 38, "second": 18}
